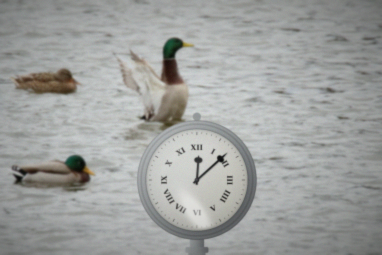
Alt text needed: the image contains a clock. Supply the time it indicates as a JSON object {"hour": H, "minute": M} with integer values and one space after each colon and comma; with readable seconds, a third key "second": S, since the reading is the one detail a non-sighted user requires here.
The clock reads {"hour": 12, "minute": 8}
